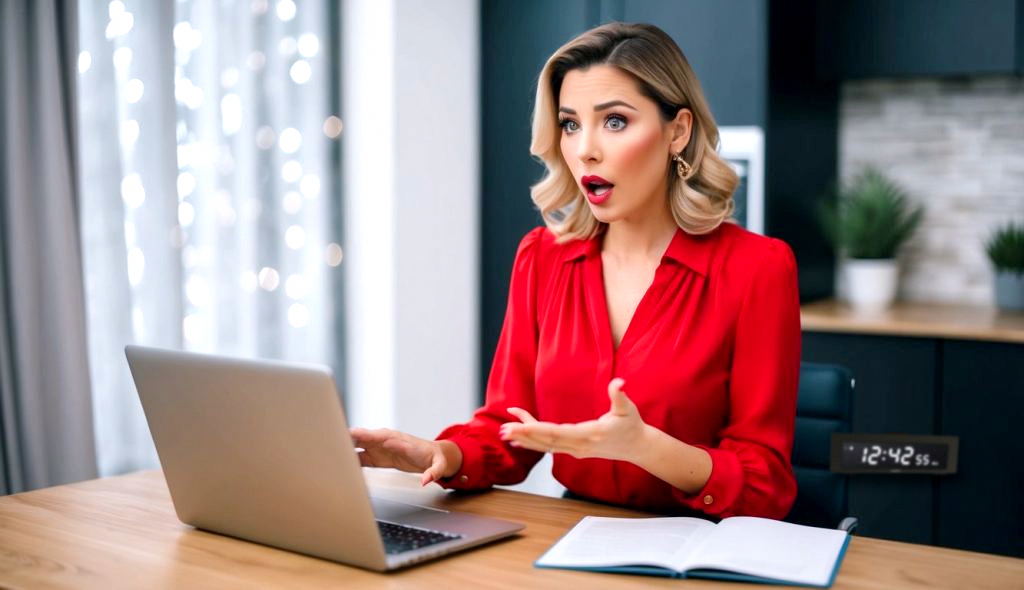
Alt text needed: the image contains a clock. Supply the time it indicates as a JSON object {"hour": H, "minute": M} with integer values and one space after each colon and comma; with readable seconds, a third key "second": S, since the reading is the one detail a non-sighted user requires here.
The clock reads {"hour": 12, "minute": 42}
